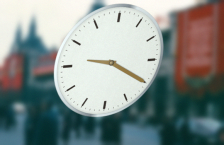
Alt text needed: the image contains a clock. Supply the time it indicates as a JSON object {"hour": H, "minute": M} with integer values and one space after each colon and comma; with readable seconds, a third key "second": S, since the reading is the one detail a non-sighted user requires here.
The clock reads {"hour": 9, "minute": 20}
